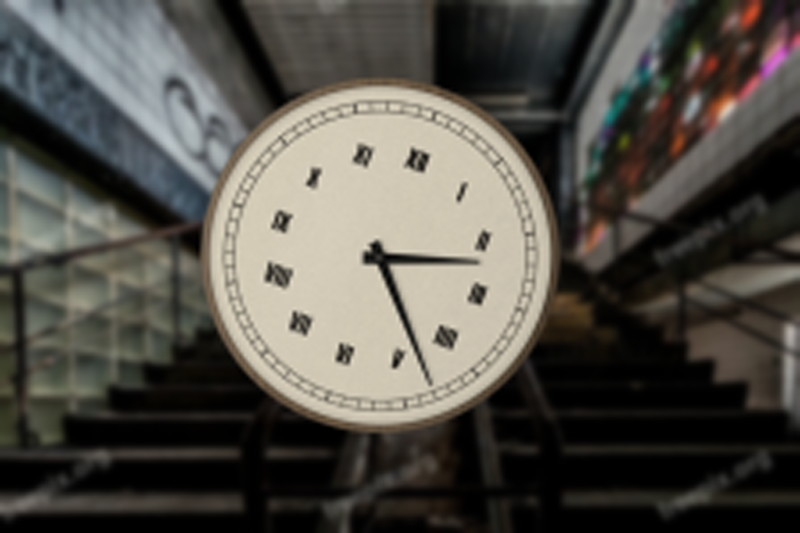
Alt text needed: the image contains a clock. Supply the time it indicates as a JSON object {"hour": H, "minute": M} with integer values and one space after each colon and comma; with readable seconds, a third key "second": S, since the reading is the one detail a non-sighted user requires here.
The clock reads {"hour": 2, "minute": 23}
